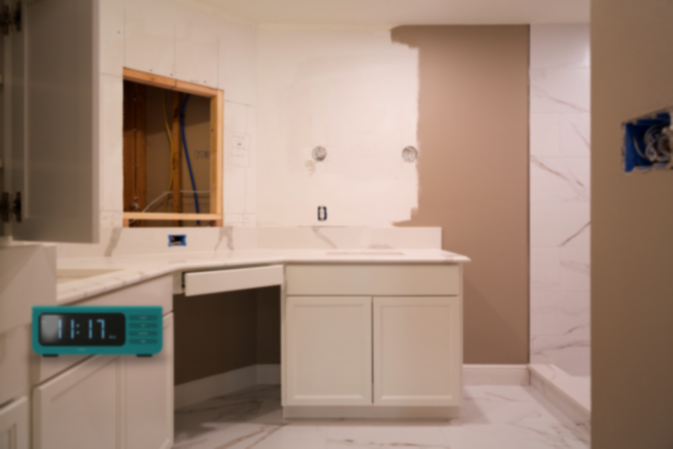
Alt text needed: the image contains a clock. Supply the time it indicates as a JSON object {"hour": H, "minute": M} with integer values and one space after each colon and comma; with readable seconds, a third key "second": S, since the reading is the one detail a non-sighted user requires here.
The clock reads {"hour": 11, "minute": 17}
